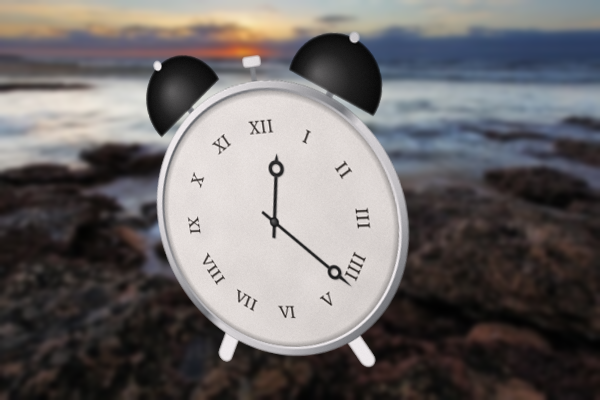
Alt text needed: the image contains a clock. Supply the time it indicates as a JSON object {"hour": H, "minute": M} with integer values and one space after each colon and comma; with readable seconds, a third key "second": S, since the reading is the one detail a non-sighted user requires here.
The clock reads {"hour": 12, "minute": 22}
